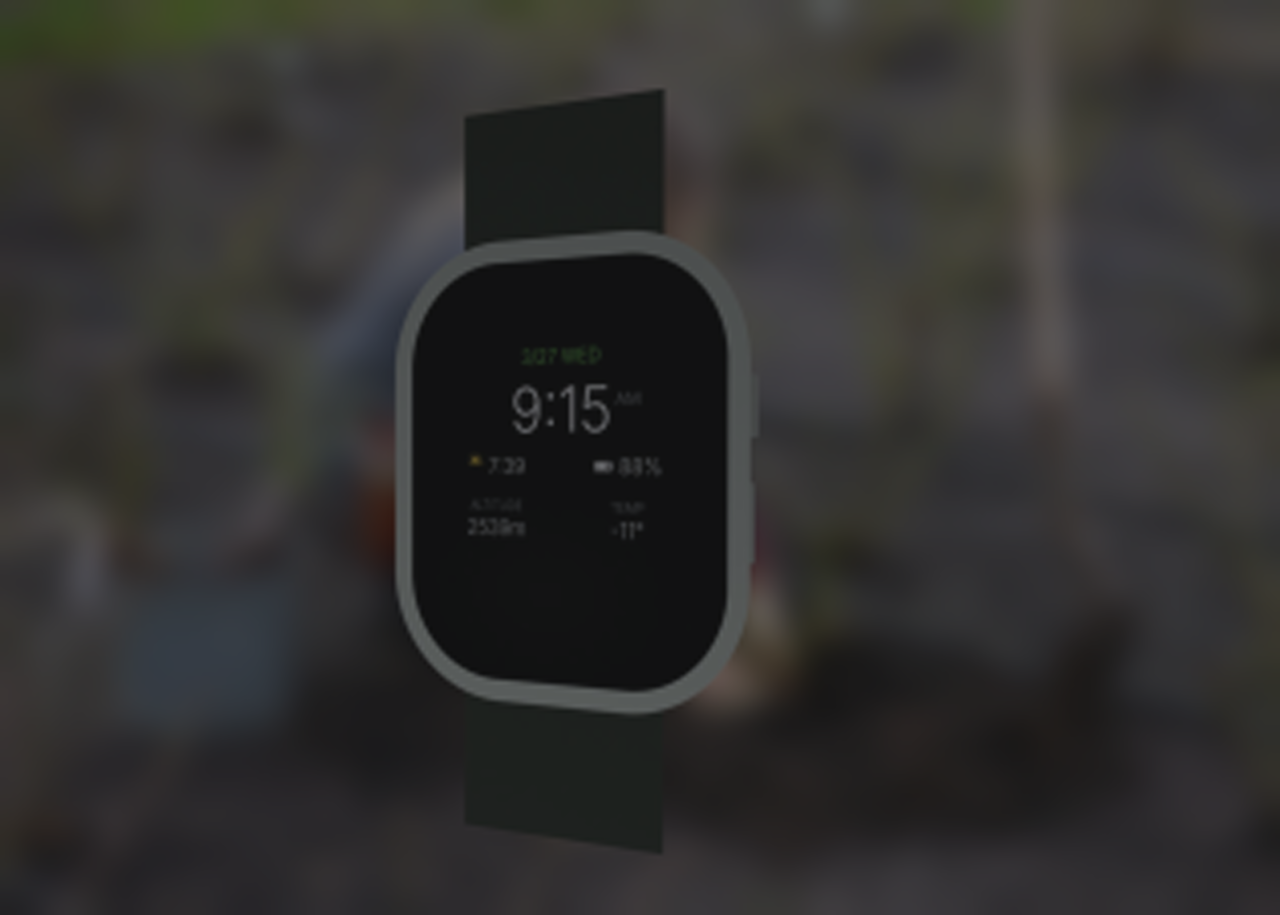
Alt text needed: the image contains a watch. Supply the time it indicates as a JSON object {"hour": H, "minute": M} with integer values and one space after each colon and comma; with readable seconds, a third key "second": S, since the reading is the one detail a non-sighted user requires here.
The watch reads {"hour": 9, "minute": 15}
